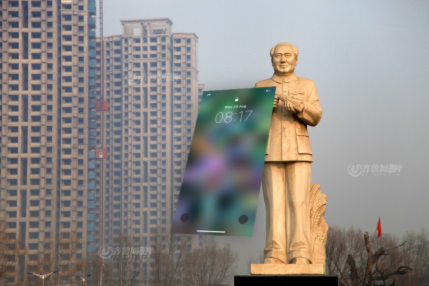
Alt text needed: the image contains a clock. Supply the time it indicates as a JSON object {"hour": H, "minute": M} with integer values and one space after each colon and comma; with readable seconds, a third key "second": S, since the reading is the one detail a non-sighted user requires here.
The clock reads {"hour": 8, "minute": 17}
